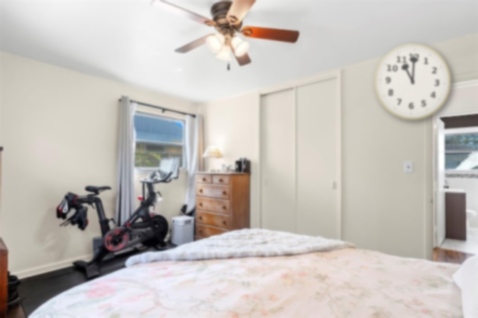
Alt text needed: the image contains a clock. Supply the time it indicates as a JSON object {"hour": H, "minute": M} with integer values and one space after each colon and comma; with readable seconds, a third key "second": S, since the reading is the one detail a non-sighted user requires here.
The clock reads {"hour": 11, "minute": 0}
